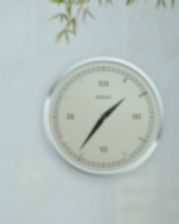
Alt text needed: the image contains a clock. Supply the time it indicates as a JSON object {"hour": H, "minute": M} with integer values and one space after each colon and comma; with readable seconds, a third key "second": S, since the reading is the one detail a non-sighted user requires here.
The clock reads {"hour": 1, "minute": 36}
